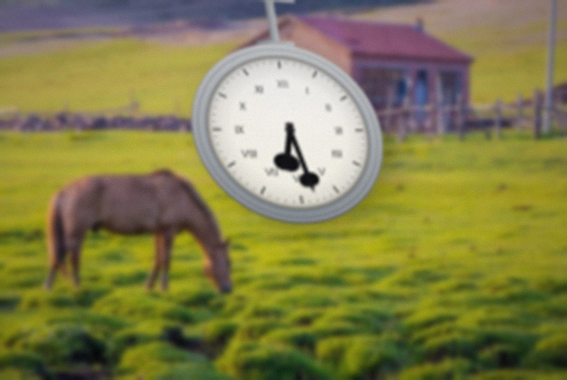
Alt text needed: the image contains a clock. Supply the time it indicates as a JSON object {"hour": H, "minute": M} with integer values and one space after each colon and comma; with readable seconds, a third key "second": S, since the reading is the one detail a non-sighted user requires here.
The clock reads {"hour": 6, "minute": 28}
